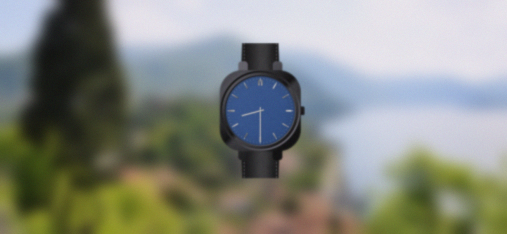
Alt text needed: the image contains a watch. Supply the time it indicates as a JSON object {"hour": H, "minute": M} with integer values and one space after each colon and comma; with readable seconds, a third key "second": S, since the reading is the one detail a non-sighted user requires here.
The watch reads {"hour": 8, "minute": 30}
